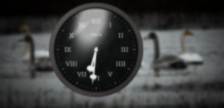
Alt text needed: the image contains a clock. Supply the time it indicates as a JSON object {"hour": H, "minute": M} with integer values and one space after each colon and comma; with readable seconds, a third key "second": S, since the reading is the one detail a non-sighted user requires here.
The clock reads {"hour": 6, "minute": 31}
